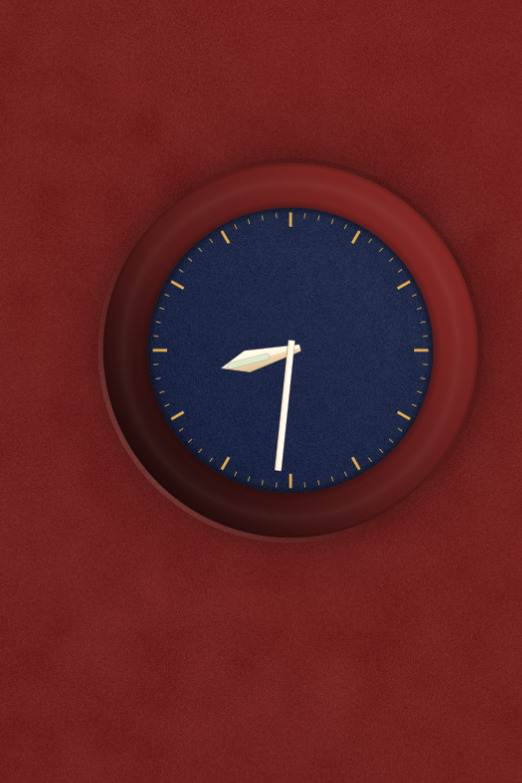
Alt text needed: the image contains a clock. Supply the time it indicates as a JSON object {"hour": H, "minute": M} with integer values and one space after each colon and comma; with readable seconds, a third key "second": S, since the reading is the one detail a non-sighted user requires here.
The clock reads {"hour": 8, "minute": 31}
